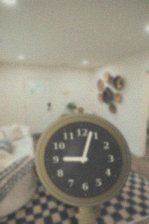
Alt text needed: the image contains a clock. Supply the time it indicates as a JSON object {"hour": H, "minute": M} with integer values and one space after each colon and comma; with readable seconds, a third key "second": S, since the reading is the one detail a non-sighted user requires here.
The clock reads {"hour": 9, "minute": 3}
